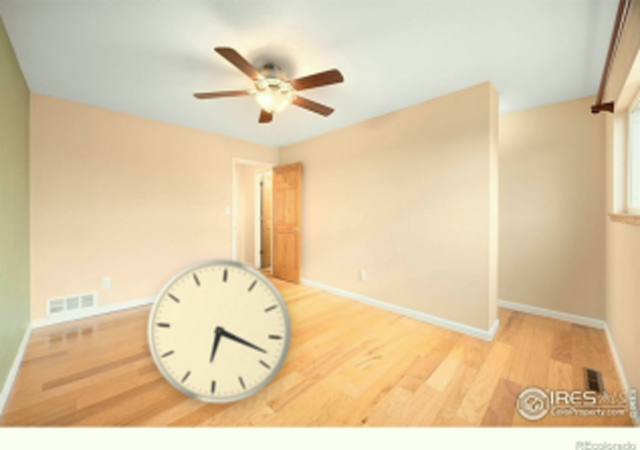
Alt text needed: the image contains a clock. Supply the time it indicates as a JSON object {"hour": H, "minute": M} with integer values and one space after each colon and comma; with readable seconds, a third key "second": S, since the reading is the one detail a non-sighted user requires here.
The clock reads {"hour": 6, "minute": 18}
